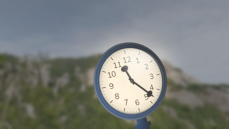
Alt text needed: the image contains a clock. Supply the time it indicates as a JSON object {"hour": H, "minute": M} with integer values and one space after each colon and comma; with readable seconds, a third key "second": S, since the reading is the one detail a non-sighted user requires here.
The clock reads {"hour": 11, "minute": 23}
